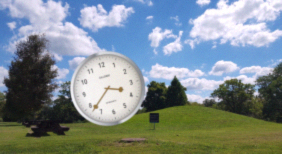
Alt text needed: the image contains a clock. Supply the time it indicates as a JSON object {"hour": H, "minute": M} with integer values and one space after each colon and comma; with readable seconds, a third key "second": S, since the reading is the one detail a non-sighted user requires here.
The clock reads {"hour": 3, "minute": 38}
